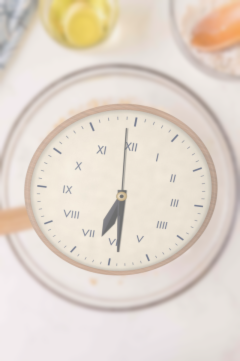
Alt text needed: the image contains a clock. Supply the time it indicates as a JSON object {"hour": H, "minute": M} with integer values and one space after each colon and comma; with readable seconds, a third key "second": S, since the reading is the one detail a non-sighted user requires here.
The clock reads {"hour": 6, "minute": 28, "second": 59}
